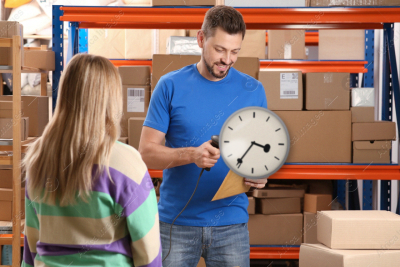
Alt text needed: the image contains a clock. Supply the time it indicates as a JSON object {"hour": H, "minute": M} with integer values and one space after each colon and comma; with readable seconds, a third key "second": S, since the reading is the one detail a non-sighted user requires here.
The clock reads {"hour": 3, "minute": 36}
